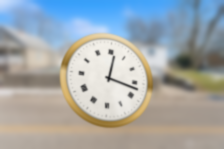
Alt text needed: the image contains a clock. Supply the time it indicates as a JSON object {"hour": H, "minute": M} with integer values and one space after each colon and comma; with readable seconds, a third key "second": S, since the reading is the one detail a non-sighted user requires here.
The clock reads {"hour": 12, "minute": 17}
